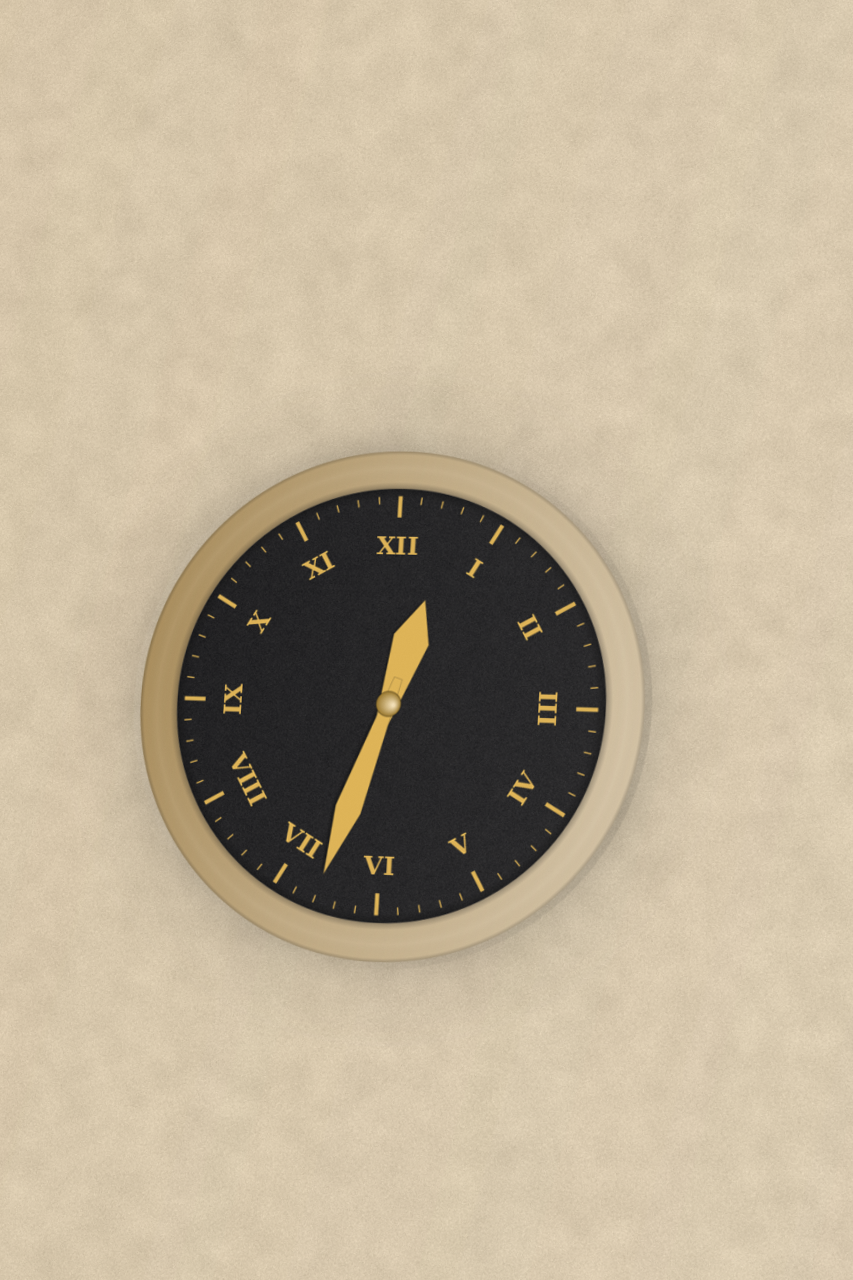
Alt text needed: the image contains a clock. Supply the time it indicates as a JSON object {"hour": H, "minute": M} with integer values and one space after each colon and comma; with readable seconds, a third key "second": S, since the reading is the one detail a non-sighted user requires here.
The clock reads {"hour": 12, "minute": 33}
